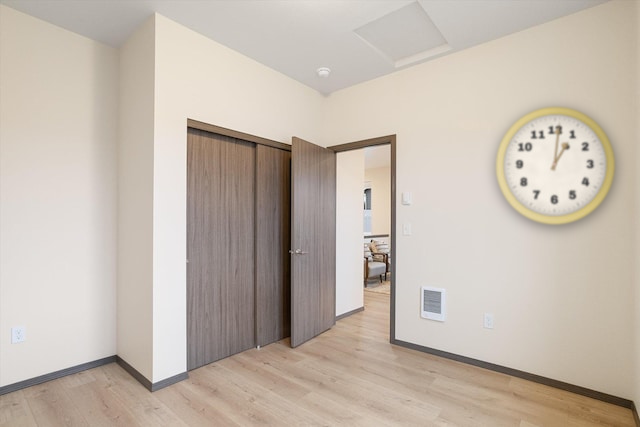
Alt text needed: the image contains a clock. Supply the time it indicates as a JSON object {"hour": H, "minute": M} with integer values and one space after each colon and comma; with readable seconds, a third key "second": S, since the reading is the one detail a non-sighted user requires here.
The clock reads {"hour": 1, "minute": 1}
